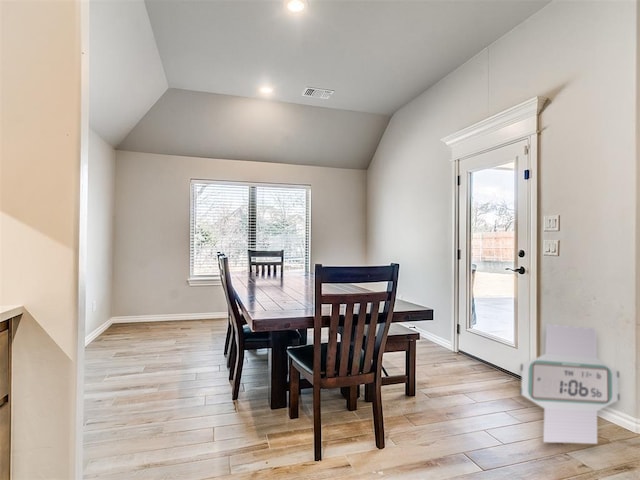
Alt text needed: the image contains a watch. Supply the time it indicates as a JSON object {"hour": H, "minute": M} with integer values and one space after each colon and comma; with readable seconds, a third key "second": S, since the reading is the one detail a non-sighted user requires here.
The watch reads {"hour": 1, "minute": 6}
